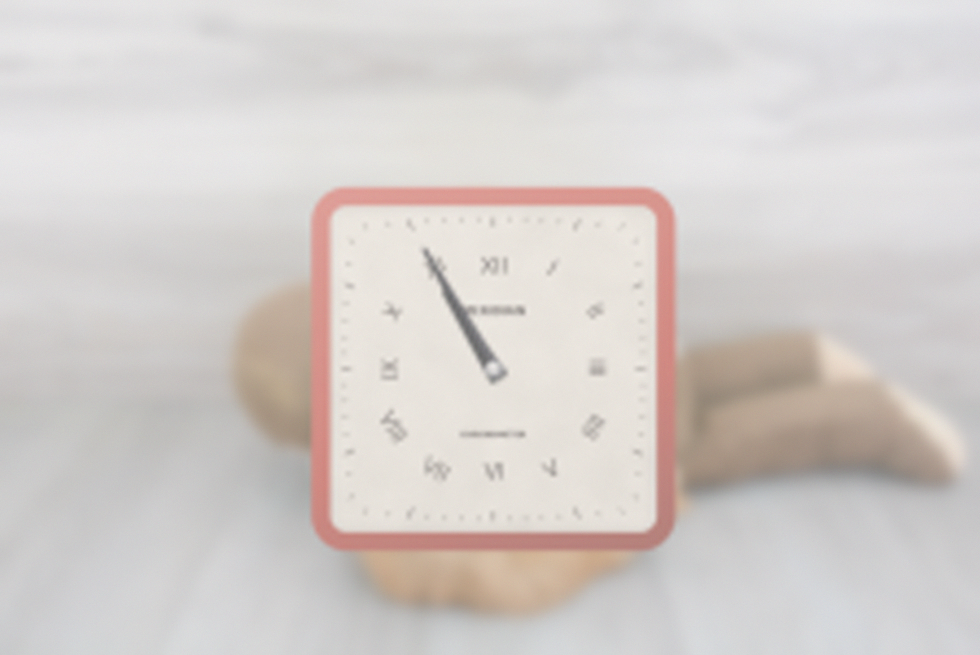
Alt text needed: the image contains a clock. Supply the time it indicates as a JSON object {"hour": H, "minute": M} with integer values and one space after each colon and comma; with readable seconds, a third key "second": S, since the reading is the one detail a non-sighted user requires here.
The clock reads {"hour": 10, "minute": 55}
